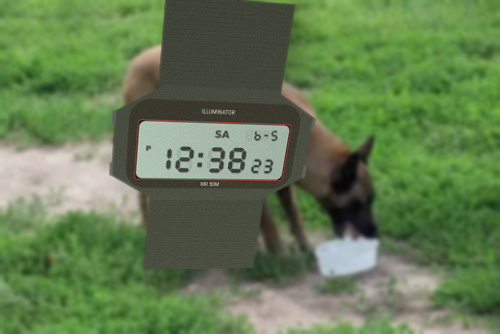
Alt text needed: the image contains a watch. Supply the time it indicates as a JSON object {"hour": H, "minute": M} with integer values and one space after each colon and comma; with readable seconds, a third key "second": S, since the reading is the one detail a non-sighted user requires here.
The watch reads {"hour": 12, "minute": 38, "second": 23}
